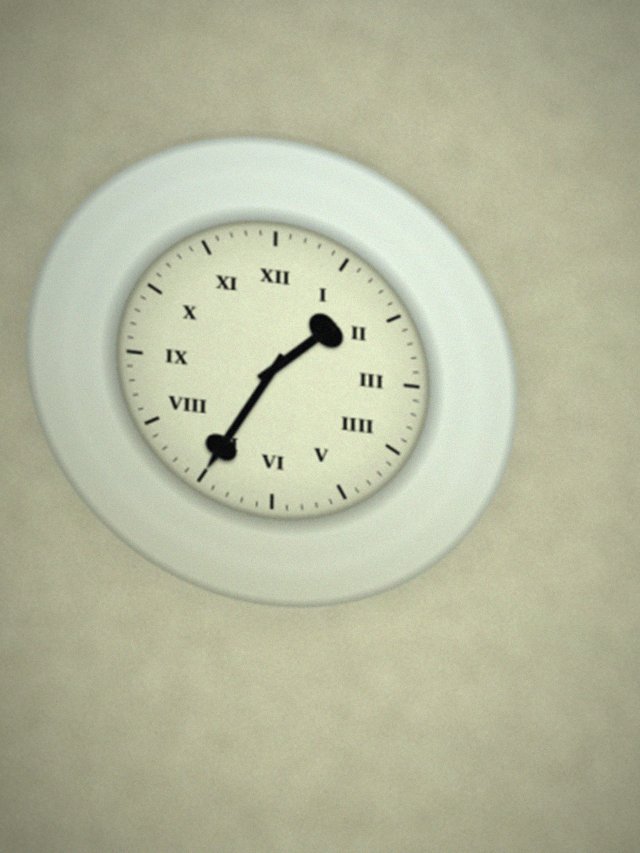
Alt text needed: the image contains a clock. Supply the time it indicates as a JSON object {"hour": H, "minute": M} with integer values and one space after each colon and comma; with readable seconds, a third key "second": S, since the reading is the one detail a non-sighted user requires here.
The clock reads {"hour": 1, "minute": 35}
